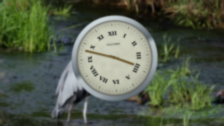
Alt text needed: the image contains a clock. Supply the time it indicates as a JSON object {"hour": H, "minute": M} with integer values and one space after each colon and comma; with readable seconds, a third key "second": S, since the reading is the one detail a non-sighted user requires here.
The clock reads {"hour": 3, "minute": 48}
